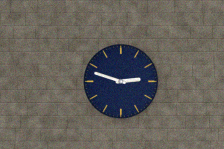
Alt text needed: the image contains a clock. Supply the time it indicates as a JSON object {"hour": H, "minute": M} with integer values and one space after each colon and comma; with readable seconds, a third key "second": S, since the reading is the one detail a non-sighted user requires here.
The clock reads {"hour": 2, "minute": 48}
